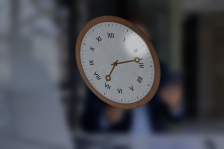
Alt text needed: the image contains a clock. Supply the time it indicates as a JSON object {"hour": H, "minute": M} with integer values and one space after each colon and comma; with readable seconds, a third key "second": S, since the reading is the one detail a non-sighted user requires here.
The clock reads {"hour": 7, "minute": 13}
